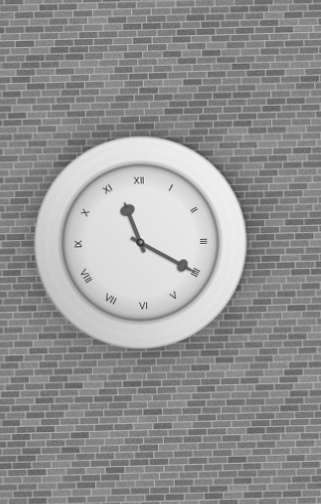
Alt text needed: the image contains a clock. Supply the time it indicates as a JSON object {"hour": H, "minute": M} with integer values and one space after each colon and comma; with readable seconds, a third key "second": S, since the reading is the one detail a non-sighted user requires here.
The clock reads {"hour": 11, "minute": 20}
